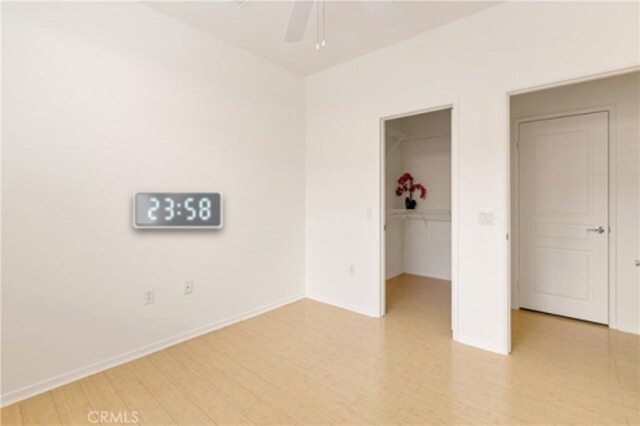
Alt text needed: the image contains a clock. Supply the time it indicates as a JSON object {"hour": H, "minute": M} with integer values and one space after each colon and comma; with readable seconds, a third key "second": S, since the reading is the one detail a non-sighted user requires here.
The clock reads {"hour": 23, "minute": 58}
